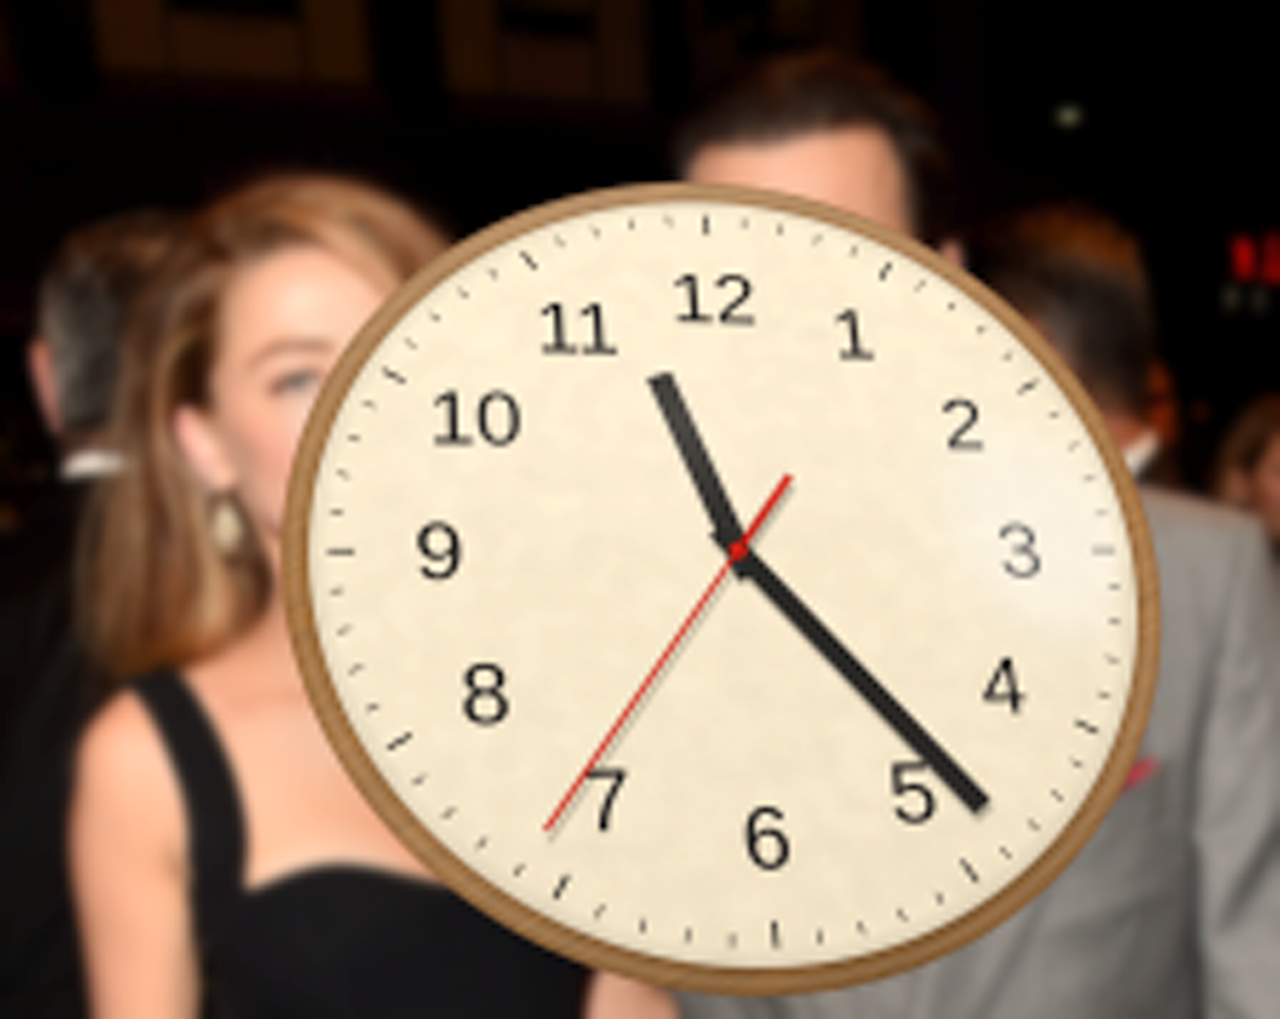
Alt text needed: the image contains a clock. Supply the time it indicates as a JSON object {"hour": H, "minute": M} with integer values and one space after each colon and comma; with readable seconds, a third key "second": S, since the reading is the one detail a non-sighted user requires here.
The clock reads {"hour": 11, "minute": 23, "second": 36}
